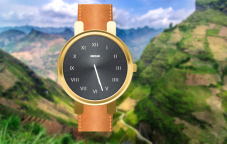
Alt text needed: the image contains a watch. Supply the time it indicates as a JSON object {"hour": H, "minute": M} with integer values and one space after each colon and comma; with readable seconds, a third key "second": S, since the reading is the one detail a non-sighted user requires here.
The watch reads {"hour": 5, "minute": 27}
